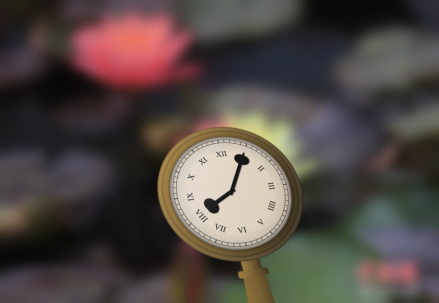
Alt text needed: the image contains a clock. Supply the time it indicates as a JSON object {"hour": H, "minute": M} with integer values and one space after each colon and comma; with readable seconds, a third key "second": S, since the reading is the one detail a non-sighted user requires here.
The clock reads {"hour": 8, "minute": 5}
